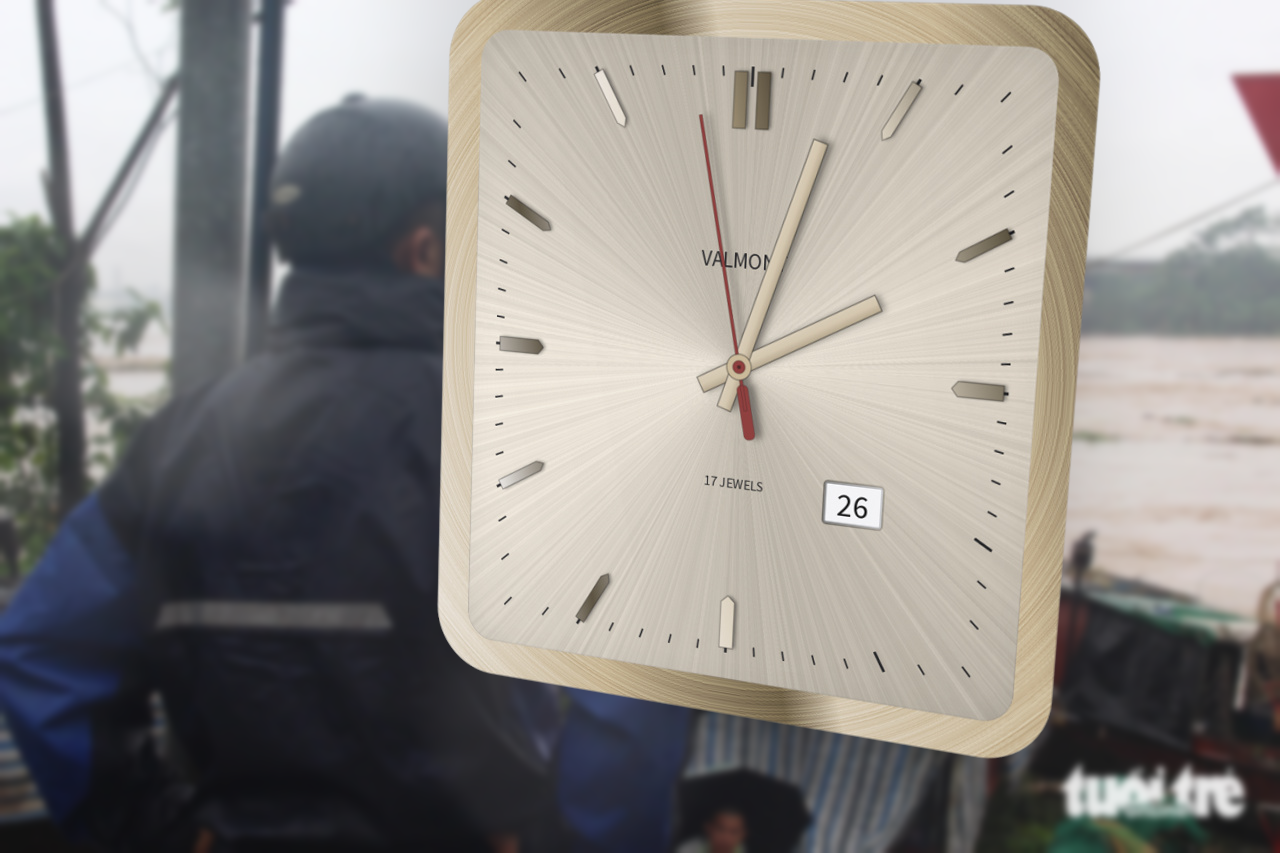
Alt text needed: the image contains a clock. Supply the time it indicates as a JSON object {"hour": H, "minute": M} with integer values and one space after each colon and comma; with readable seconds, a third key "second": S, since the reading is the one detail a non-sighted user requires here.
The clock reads {"hour": 2, "minute": 2, "second": 58}
